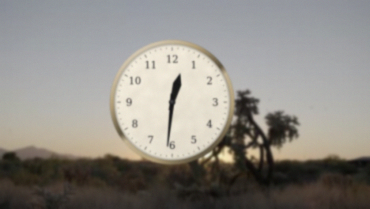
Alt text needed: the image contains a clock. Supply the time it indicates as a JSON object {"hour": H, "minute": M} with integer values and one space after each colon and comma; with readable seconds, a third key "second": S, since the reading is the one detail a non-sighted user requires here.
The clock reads {"hour": 12, "minute": 31}
